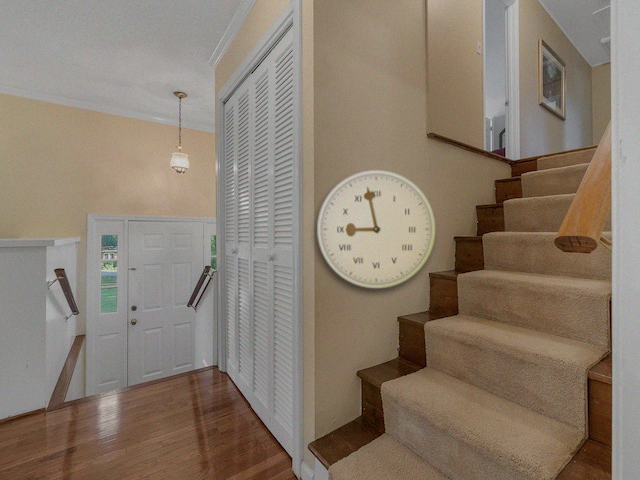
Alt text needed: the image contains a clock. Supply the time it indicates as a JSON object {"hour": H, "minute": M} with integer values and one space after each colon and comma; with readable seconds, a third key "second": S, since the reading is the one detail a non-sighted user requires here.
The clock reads {"hour": 8, "minute": 58}
